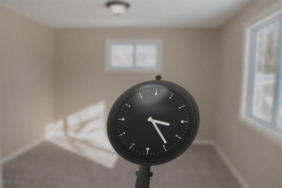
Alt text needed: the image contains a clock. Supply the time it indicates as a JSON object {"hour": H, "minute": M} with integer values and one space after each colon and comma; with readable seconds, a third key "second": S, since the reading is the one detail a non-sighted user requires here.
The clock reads {"hour": 3, "minute": 24}
